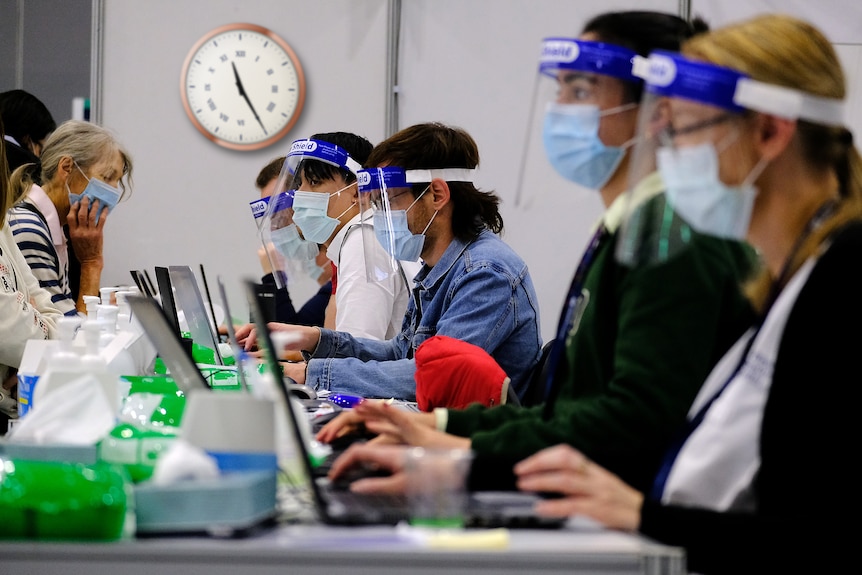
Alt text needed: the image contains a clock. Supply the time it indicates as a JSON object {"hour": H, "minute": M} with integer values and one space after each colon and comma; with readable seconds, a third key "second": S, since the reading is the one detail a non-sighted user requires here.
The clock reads {"hour": 11, "minute": 25}
